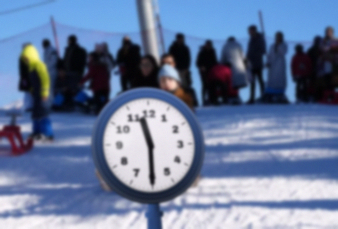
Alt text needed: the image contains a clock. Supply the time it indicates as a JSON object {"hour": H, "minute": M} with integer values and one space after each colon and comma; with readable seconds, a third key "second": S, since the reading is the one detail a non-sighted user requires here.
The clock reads {"hour": 11, "minute": 30}
